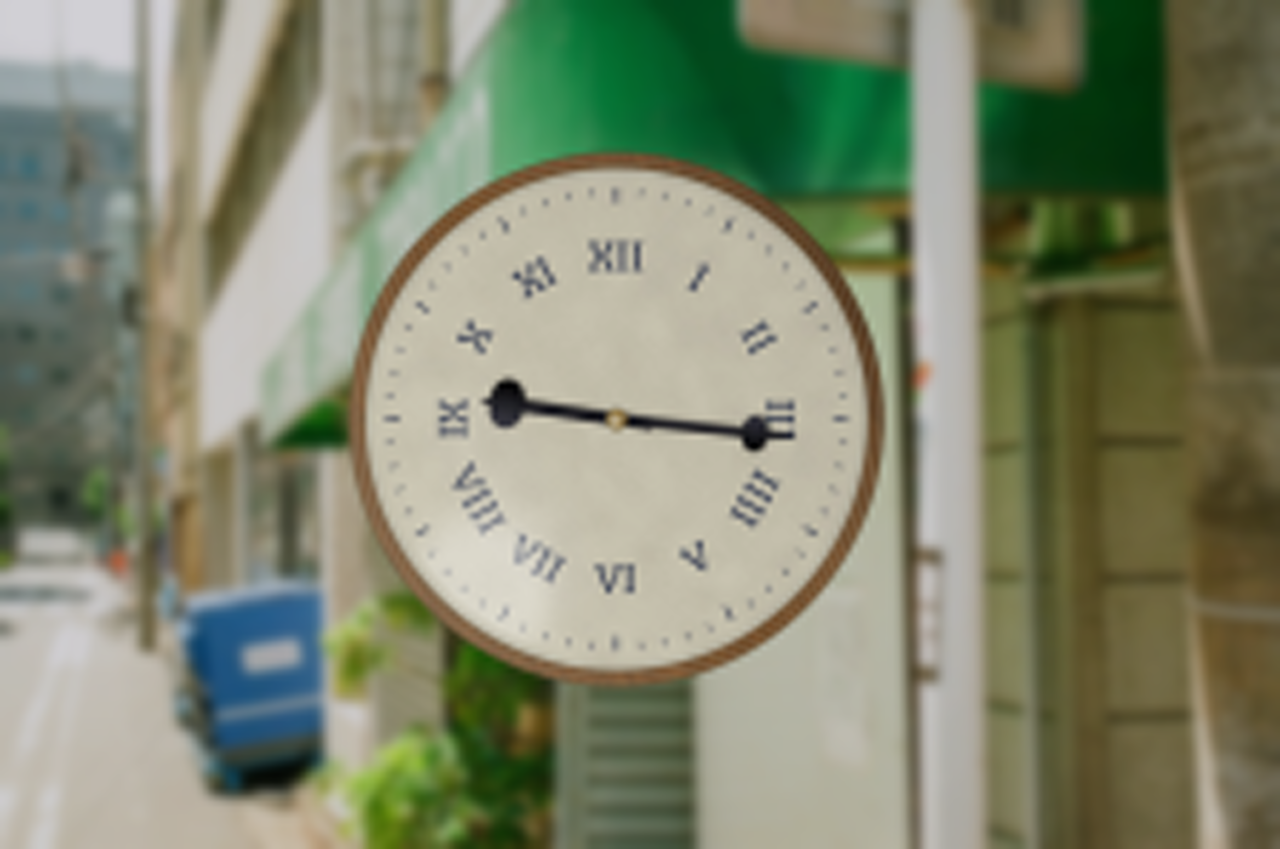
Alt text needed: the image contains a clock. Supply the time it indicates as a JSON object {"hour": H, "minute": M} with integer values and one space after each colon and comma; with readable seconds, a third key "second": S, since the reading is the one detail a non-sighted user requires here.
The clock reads {"hour": 9, "minute": 16}
